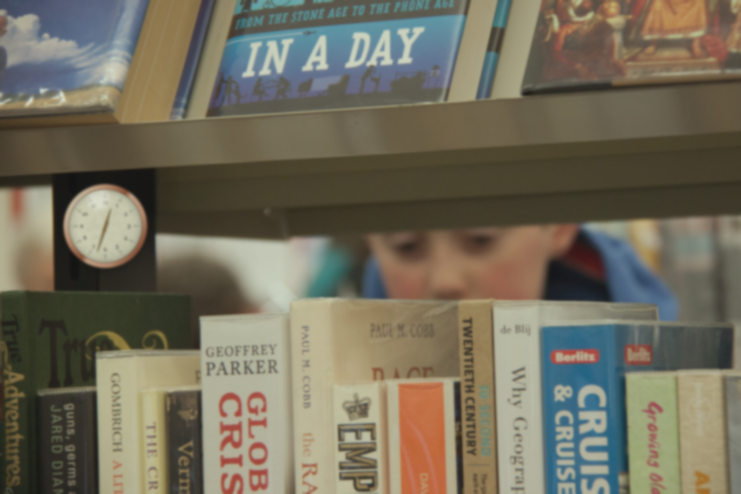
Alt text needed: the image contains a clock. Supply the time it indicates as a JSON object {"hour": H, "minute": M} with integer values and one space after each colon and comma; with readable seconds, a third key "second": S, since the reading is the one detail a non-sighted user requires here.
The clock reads {"hour": 12, "minute": 33}
